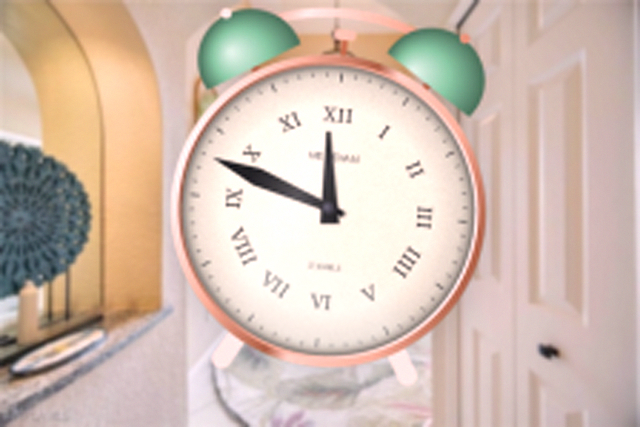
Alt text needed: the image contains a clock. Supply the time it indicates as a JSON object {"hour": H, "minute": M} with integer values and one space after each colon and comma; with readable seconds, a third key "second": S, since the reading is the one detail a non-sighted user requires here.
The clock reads {"hour": 11, "minute": 48}
